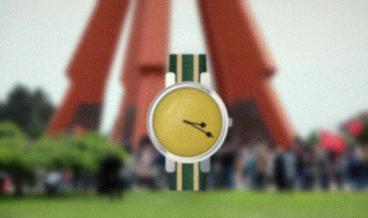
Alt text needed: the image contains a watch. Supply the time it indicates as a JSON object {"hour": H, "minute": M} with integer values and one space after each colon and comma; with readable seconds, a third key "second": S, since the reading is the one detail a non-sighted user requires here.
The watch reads {"hour": 3, "minute": 20}
